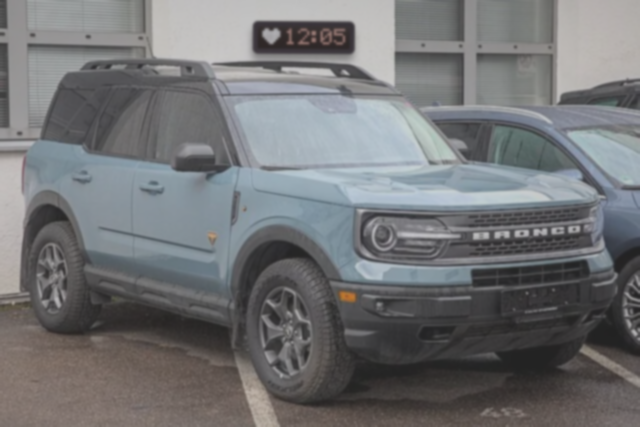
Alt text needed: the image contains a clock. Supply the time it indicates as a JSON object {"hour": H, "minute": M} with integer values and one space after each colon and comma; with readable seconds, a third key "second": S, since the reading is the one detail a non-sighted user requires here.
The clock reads {"hour": 12, "minute": 5}
